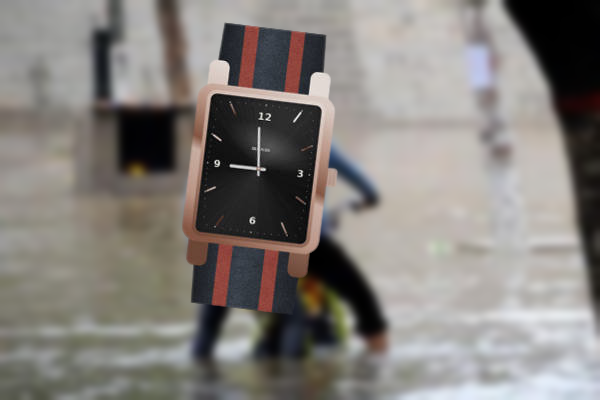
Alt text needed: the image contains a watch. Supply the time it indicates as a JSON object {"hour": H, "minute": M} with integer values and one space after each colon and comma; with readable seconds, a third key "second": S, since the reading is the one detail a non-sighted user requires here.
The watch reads {"hour": 8, "minute": 59}
